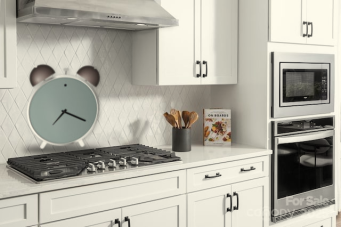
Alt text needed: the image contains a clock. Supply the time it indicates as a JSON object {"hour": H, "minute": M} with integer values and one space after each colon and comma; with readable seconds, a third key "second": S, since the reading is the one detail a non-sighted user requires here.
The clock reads {"hour": 7, "minute": 19}
